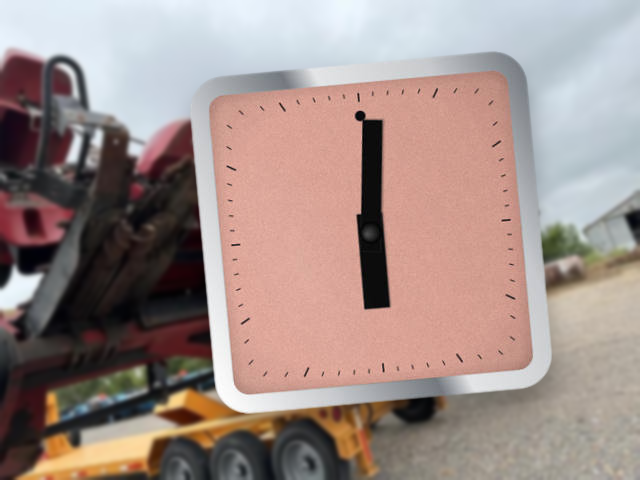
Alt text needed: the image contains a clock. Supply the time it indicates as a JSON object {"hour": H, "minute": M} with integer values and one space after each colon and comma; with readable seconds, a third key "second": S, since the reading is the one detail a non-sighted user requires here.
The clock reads {"hour": 6, "minute": 1}
